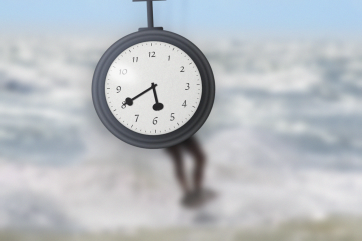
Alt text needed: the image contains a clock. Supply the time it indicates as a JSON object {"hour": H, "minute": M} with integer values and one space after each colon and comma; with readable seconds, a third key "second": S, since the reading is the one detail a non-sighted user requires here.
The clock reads {"hour": 5, "minute": 40}
